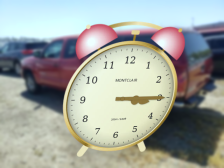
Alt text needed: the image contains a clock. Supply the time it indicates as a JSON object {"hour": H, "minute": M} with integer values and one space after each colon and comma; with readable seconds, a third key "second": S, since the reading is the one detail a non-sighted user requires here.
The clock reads {"hour": 3, "minute": 15}
